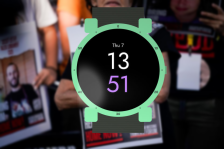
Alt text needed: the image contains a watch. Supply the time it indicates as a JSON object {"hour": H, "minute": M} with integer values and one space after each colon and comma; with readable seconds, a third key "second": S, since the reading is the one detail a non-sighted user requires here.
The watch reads {"hour": 13, "minute": 51}
